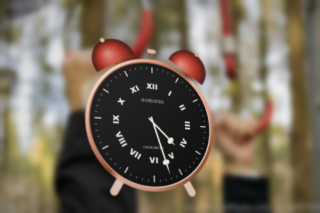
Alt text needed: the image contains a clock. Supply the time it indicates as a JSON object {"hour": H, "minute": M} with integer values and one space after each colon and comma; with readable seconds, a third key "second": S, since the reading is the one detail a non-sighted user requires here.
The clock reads {"hour": 4, "minute": 27}
